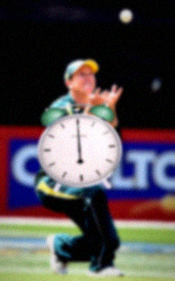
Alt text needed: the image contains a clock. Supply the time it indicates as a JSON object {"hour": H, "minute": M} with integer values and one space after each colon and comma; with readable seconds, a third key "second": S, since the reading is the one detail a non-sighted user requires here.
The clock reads {"hour": 6, "minute": 0}
